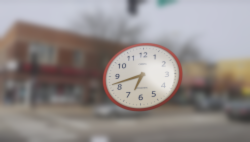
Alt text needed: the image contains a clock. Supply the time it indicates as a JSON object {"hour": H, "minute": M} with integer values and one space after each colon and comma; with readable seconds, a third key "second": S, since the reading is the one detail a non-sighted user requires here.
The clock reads {"hour": 6, "minute": 42}
